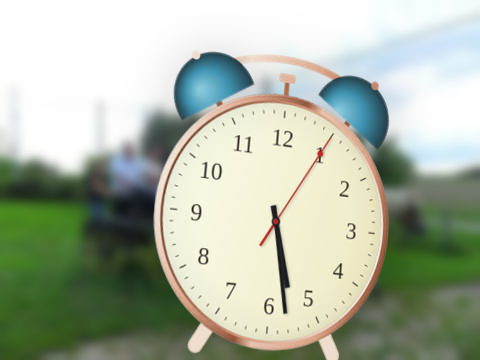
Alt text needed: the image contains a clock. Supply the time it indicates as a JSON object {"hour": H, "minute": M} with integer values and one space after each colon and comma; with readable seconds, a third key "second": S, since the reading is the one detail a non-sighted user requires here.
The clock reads {"hour": 5, "minute": 28, "second": 5}
